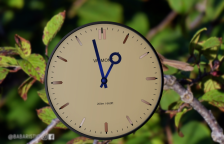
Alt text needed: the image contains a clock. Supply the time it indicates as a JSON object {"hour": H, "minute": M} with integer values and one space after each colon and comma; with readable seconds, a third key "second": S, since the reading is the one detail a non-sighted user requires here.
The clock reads {"hour": 12, "minute": 58}
